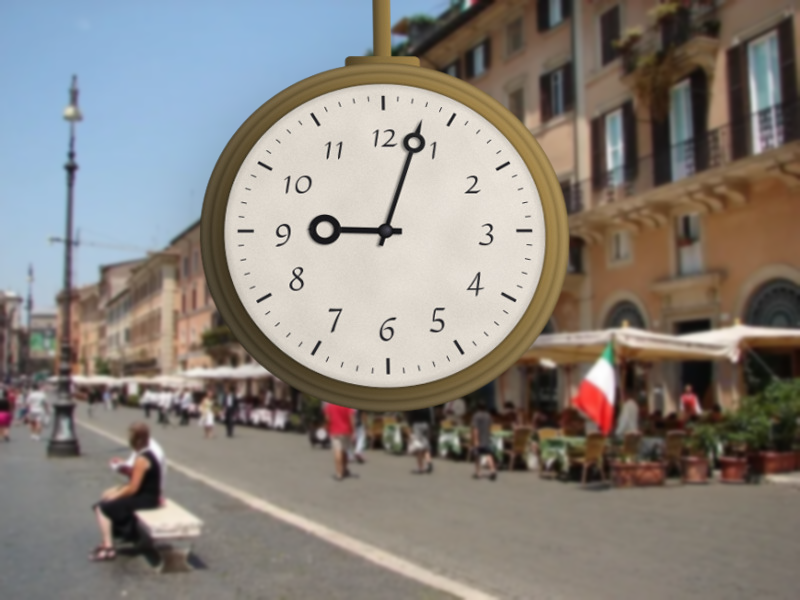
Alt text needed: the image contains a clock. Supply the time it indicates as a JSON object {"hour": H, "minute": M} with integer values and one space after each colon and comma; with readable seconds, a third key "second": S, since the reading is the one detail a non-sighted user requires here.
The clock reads {"hour": 9, "minute": 3}
